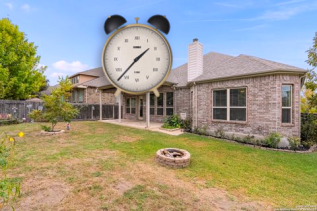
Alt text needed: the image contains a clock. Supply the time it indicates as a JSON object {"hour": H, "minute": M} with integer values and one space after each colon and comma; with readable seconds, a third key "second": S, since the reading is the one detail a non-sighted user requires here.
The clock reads {"hour": 1, "minute": 37}
